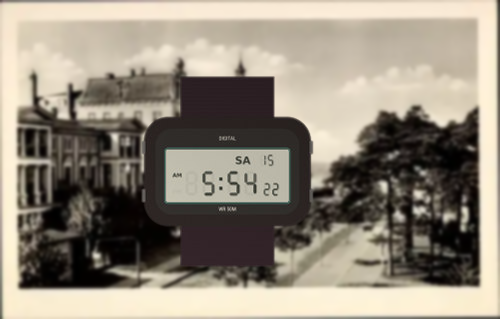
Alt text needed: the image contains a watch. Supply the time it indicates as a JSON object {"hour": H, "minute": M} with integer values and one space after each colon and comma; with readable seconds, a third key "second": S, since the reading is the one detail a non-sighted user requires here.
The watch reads {"hour": 5, "minute": 54, "second": 22}
